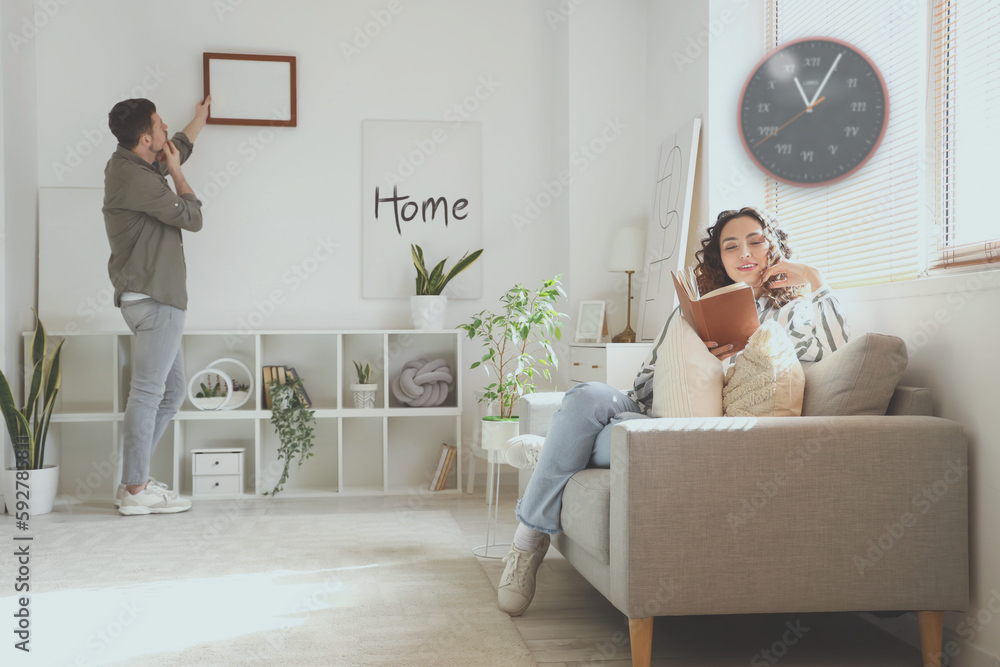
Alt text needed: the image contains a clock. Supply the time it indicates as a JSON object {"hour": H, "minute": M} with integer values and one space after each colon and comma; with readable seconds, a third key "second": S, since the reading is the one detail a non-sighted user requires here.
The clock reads {"hour": 11, "minute": 4, "second": 39}
